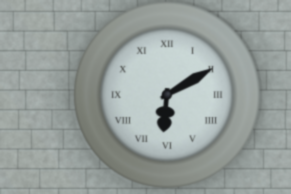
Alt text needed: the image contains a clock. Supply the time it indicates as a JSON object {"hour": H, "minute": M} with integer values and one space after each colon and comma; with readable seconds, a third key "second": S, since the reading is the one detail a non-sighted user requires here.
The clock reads {"hour": 6, "minute": 10}
